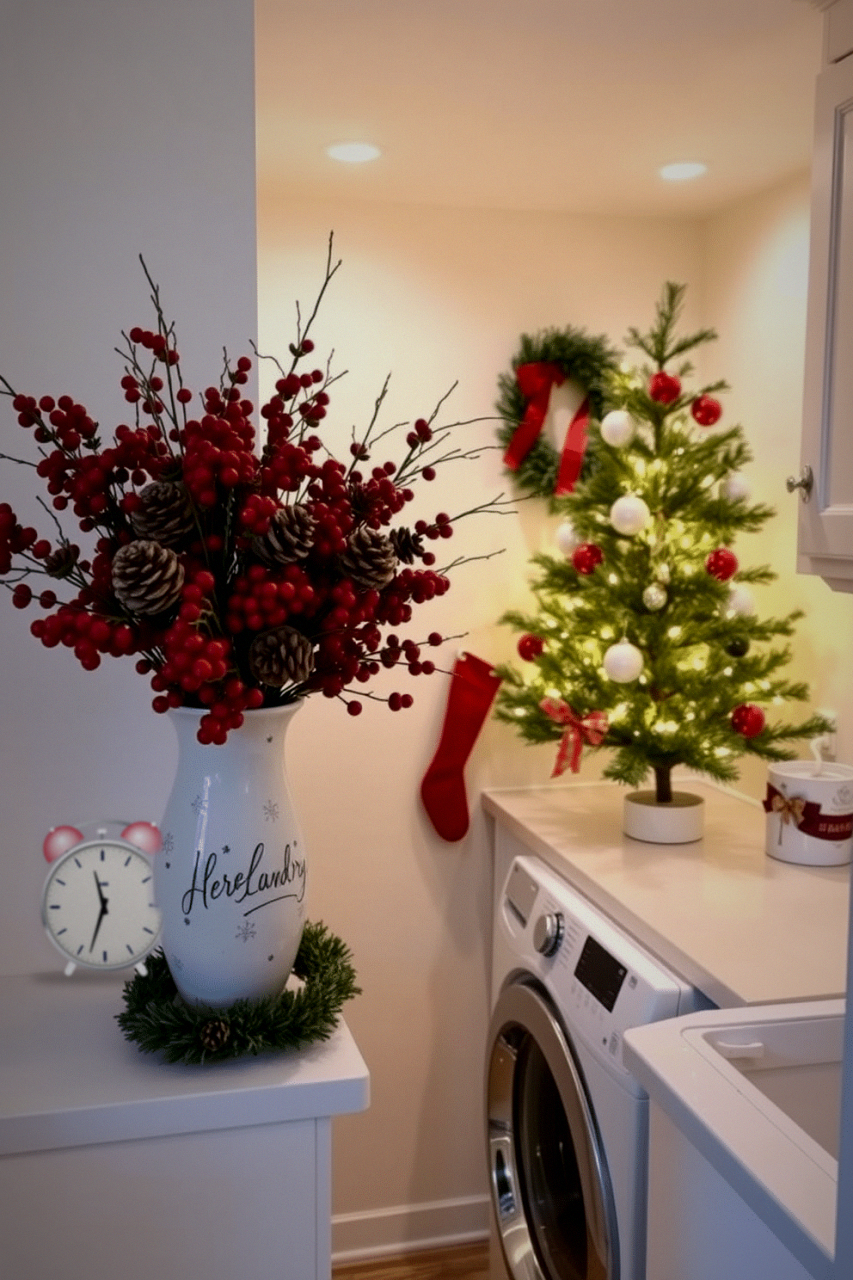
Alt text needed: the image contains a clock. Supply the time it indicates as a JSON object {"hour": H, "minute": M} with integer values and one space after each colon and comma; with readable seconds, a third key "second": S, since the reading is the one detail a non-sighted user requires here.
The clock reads {"hour": 11, "minute": 33}
